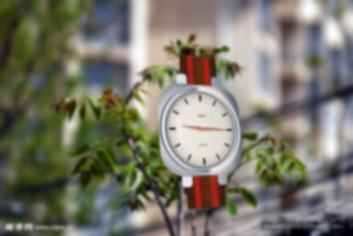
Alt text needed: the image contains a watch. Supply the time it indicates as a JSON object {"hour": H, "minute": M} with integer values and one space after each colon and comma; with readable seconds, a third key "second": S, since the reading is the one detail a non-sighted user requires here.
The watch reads {"hour": 9, "minute": 15}
